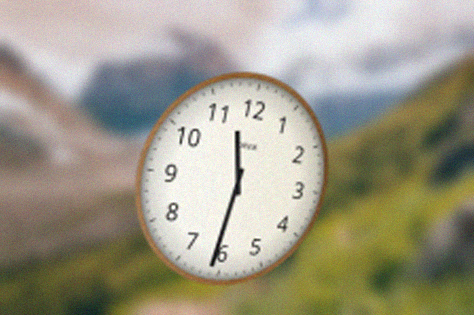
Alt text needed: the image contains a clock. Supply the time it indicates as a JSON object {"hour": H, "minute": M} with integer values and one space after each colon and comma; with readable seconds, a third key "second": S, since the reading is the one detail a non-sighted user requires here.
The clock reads {"hour": 11, "minute": 31}
